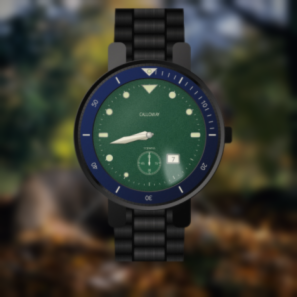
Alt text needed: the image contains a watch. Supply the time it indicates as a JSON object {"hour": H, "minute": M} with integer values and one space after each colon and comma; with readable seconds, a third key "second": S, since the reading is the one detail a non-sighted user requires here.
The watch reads {"hour": 8, "minute": 43}
